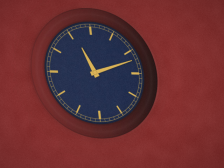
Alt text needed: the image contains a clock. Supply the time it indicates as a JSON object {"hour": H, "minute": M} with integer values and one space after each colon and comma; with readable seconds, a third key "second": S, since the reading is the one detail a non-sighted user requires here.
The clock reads {"hour": 11, "minute": 12}
